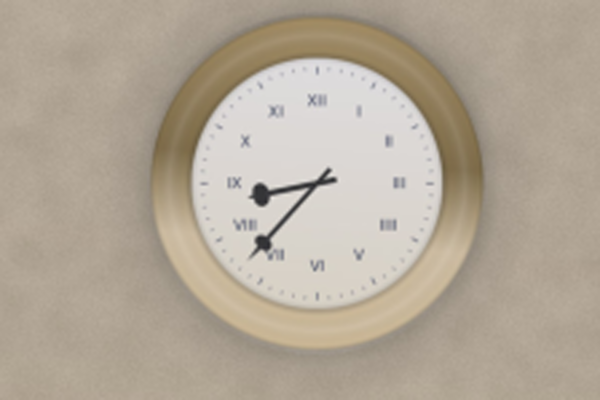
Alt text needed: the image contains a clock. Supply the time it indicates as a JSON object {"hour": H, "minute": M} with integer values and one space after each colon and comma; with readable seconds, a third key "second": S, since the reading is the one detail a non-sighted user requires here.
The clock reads {"hour": 8, "minute": 37}
